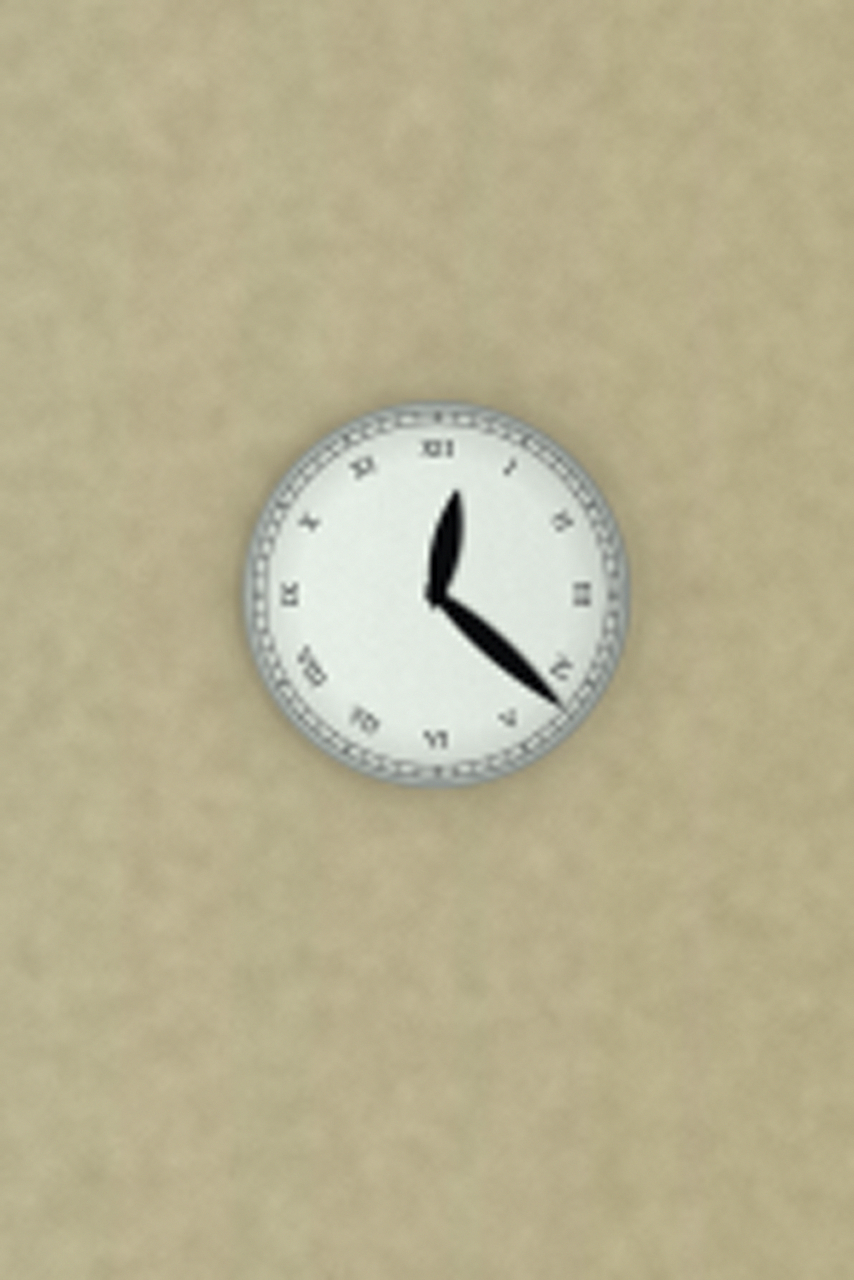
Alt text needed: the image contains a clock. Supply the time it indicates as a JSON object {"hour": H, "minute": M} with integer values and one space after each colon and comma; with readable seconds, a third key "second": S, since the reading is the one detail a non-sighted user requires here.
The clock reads {"hour": 12, "minute": 22}
